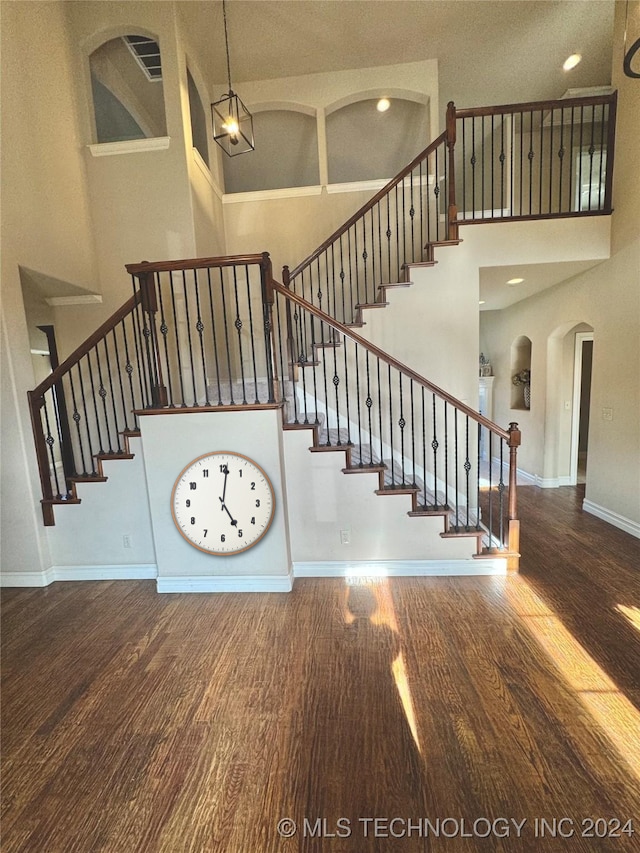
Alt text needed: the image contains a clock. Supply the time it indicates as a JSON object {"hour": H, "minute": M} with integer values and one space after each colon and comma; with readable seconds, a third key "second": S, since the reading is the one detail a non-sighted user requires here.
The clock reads {"hour": 5, "minute": 1}
